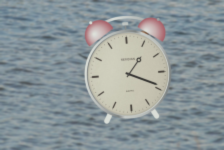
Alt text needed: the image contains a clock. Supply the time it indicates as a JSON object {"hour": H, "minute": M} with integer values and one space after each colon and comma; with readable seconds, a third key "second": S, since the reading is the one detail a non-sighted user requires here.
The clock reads {"hour": 1, "minute": 19}
